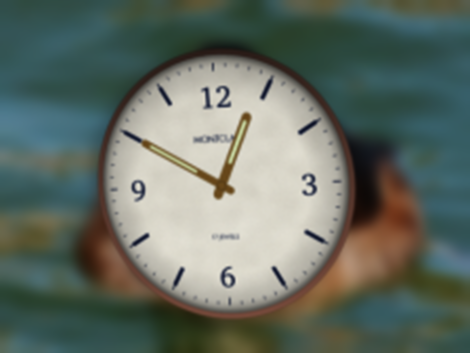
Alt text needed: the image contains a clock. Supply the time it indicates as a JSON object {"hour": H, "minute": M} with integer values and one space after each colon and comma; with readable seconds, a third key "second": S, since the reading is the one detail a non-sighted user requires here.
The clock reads {"hour": 12, "minute": 50}
